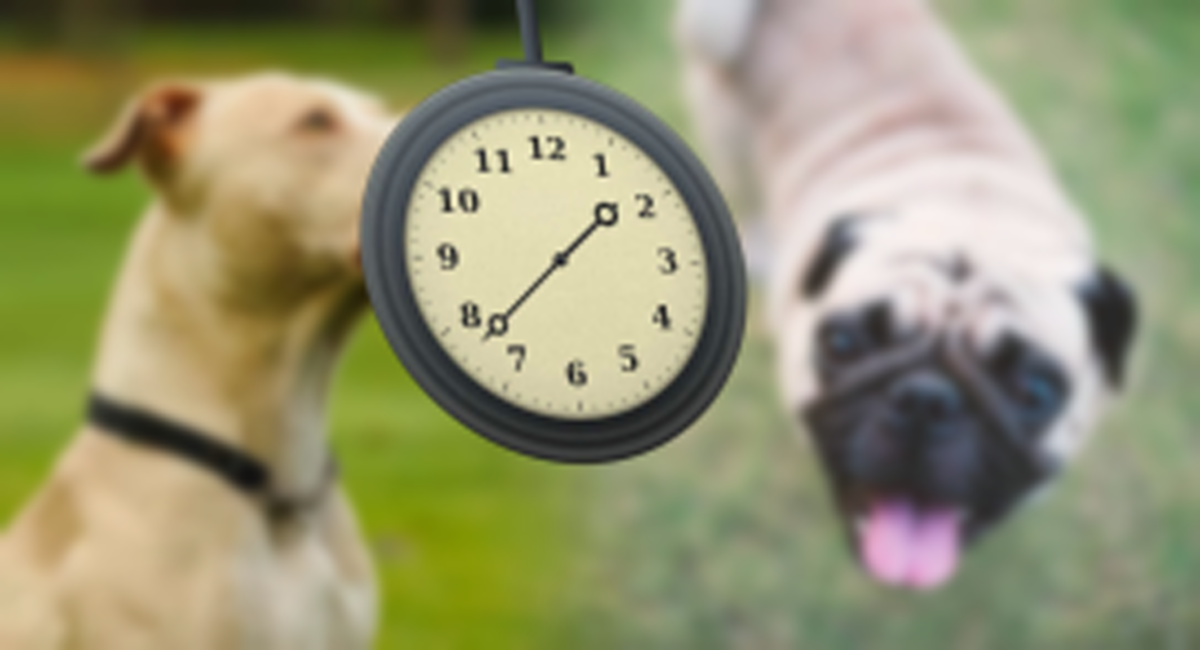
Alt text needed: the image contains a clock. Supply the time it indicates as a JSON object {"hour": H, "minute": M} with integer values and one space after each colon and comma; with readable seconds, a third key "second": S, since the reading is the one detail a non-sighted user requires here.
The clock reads {"hour": 1, "minute": 38}
